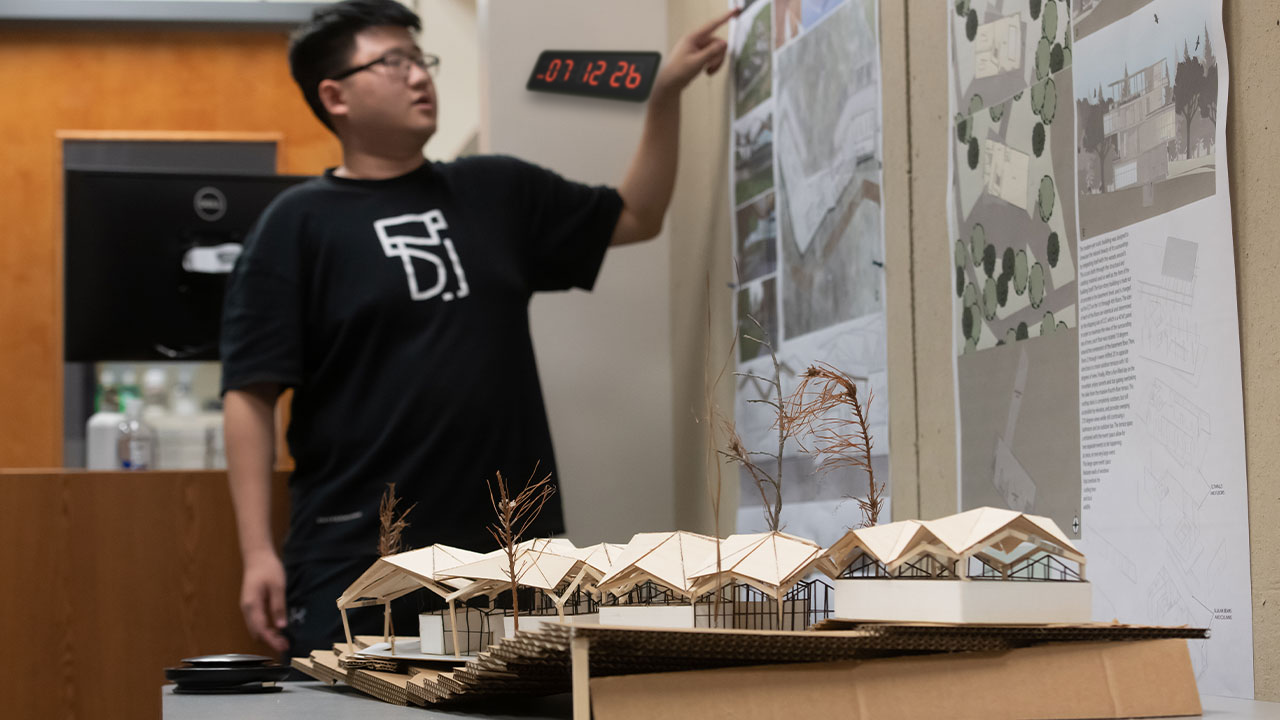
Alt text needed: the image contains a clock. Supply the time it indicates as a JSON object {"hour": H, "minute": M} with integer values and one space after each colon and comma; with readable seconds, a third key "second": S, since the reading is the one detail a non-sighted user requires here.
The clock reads {"hour": 7, "minute": 12, "second": 26}
